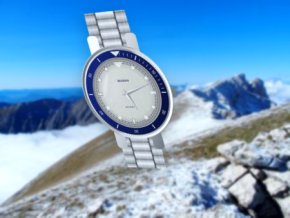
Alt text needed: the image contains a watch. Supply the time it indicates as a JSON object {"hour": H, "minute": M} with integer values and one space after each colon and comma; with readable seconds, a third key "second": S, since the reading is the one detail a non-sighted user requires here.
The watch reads {"hour": 5, "minute": 12}
